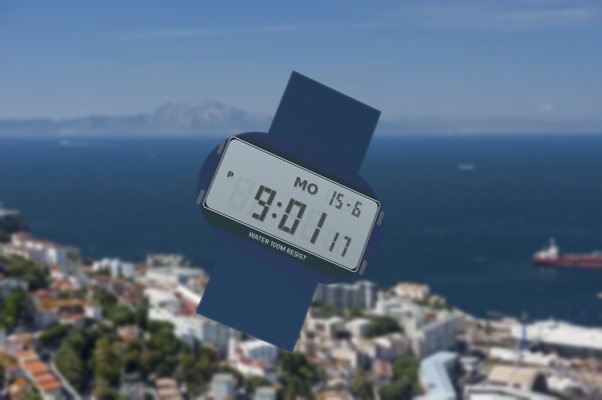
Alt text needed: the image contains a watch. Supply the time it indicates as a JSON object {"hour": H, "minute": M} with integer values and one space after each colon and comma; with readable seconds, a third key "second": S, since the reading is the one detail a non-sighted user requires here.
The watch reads {"hour": 9, "minute": 1, "second": 17}
